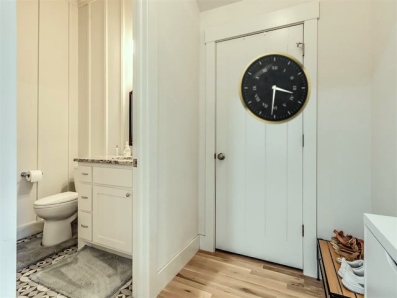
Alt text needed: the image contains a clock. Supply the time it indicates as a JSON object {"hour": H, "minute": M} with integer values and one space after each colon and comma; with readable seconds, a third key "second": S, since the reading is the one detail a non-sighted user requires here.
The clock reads {"hour": 3, "minute": 31}
